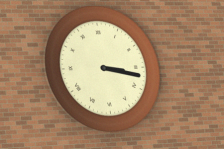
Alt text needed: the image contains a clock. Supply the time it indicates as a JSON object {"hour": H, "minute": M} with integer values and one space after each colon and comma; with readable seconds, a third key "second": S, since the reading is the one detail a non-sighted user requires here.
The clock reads {"hour": 3, "minute": 17}
